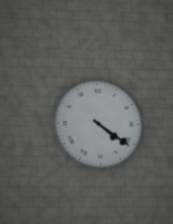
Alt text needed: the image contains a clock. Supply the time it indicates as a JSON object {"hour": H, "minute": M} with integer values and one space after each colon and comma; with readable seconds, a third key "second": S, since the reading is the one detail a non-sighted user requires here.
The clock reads {"hour": 4, "minute": 21}
